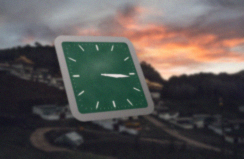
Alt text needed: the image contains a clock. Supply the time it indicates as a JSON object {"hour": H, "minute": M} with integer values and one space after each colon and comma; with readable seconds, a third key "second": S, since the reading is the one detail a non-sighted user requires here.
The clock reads {"hour": 3, "minute": 16}
